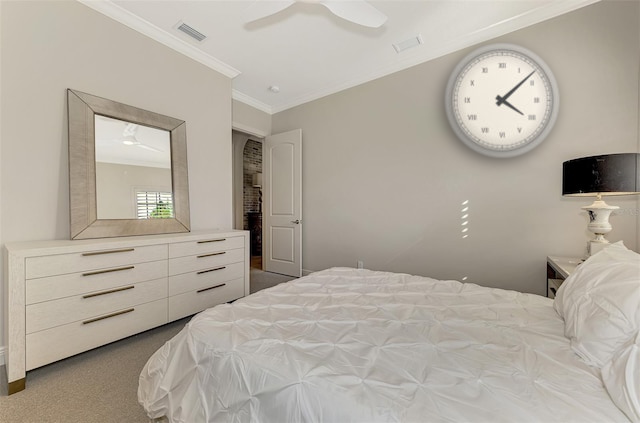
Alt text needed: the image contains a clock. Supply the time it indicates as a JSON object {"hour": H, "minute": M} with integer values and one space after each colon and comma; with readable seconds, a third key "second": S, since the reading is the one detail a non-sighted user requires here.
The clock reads {"hour": 4, "minute": 8}
